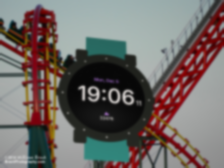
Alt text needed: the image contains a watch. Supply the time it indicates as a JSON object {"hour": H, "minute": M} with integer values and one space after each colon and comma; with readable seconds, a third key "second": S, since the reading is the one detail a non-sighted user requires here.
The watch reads {"hour": 19, "minute": 6}
